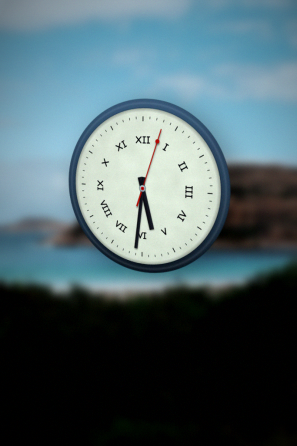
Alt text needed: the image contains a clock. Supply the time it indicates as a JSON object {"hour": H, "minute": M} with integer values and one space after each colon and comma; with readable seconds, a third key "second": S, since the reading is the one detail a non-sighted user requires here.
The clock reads {"hour": 5, "minute": 31, "second": 3}
